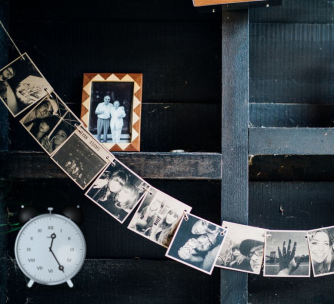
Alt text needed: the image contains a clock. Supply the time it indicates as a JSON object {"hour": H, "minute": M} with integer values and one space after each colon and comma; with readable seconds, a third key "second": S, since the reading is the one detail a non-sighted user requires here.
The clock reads {"hour": 12, "minute": 25}
